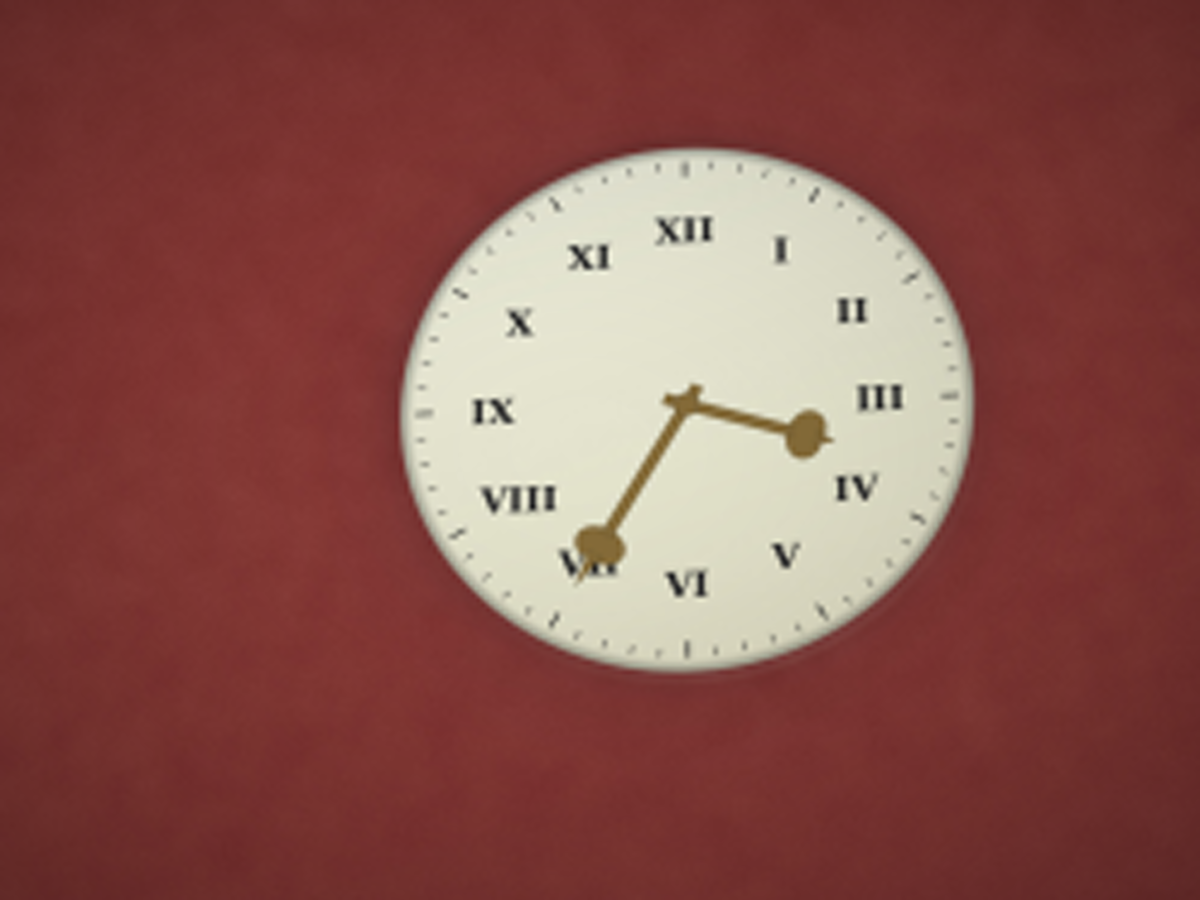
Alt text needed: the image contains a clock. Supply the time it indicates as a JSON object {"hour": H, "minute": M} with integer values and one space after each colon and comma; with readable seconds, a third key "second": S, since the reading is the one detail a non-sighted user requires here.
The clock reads {"hour": 3, "minute": 35}
